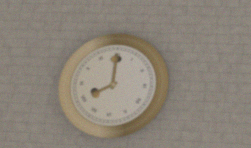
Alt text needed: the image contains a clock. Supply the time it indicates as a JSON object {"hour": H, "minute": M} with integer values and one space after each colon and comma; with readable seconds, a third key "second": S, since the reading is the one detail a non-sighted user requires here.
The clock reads {"hour": 8, "minute": 0}
